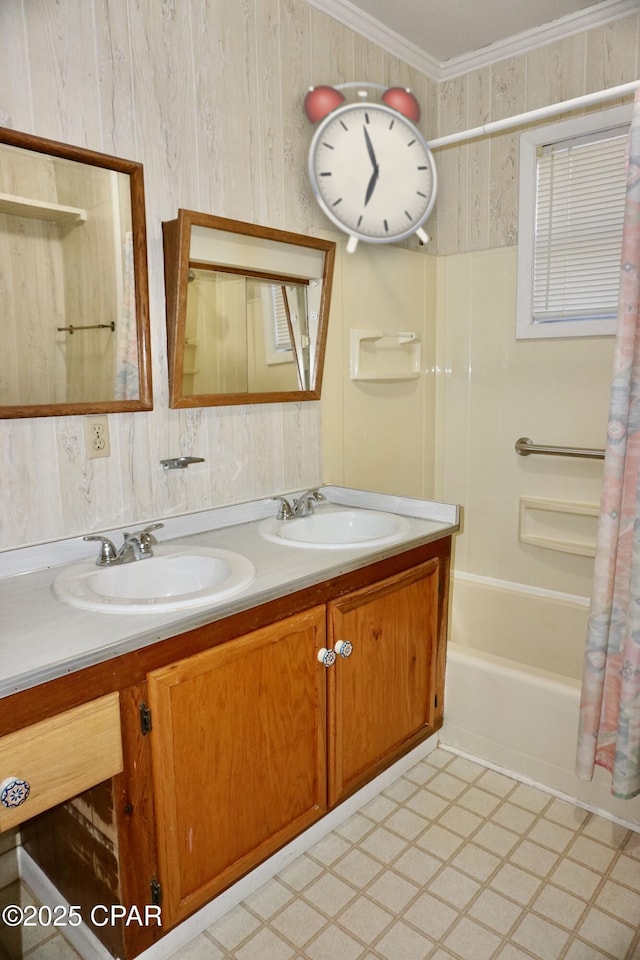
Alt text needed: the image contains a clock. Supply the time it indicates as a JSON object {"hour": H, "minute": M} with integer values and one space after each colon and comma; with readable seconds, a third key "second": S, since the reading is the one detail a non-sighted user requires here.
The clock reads {"hour": 6, "minute": 59}
